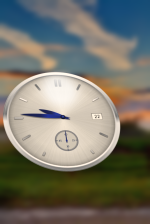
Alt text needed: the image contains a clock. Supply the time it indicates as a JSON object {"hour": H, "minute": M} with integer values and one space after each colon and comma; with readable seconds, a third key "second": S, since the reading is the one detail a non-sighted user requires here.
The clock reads {"hour": 9, "minute": 46}
